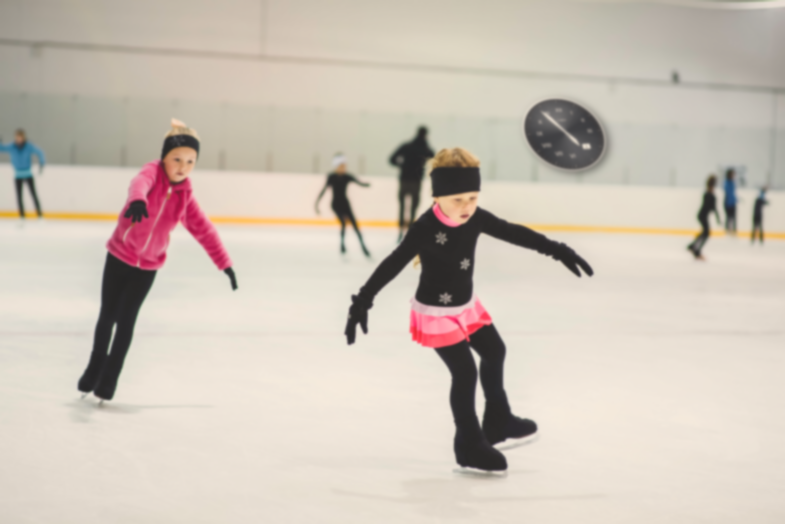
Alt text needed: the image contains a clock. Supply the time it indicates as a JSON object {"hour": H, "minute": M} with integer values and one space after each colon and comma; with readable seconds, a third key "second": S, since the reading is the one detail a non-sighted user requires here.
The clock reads {"hour": 4, "minute": 54}
